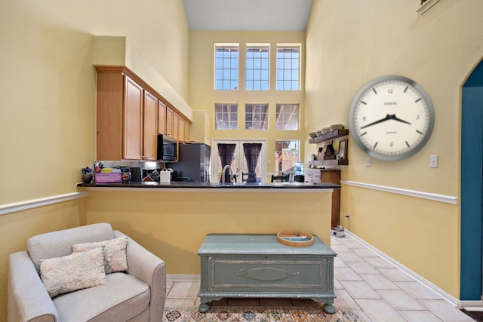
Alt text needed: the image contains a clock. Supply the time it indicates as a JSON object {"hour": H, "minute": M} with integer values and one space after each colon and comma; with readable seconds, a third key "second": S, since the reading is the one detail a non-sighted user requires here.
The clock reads {"hour": 3, "minute": 42}
